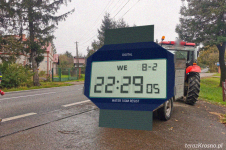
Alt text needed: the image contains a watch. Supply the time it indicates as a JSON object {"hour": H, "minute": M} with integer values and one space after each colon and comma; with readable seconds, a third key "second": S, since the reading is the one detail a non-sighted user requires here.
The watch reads {"hour": 22, "minute": 29, "second": 5}
